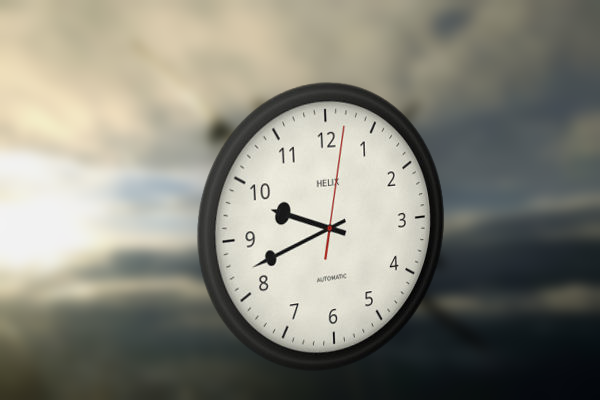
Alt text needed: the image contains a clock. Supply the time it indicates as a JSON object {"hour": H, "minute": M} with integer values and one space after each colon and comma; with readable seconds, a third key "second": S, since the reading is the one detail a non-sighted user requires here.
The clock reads {"hour": 9, "minute": 42, "second": 2}
